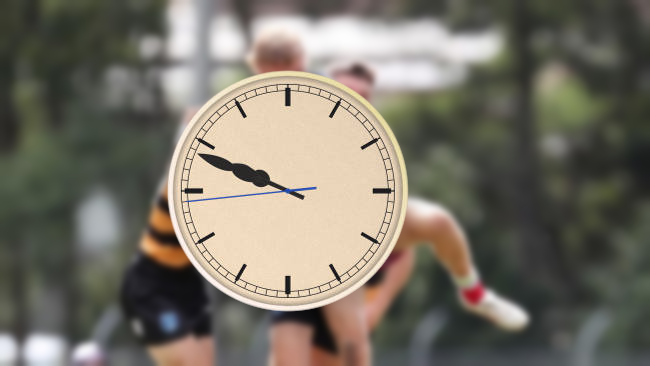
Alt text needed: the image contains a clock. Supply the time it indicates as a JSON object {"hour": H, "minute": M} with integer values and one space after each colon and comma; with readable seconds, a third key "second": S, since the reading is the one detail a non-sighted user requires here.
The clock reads {"hour": 9, "minute": 48, "second": 44}
